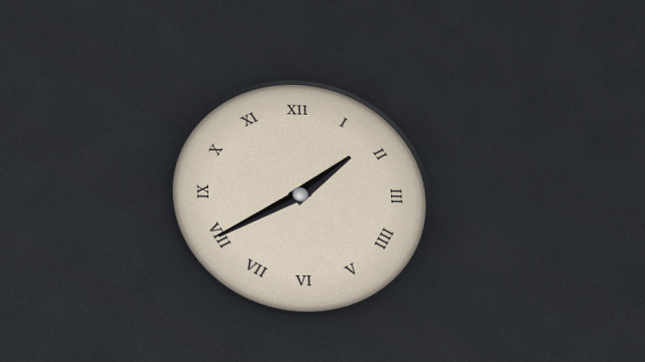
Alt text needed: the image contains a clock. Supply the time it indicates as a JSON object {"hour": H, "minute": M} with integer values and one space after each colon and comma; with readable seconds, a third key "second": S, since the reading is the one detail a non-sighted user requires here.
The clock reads {"hour": 1, "minute": 40}
